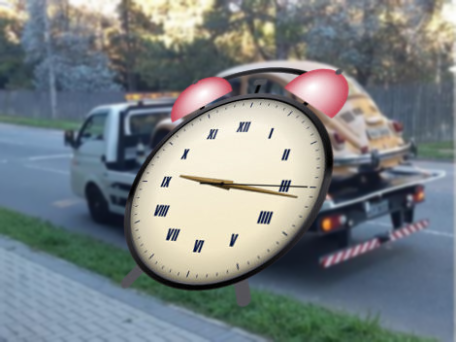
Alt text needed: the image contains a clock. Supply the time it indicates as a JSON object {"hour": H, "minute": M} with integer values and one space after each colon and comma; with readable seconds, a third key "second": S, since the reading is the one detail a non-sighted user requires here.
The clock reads {"hour": 9, "minute": 16, "second": 15}
